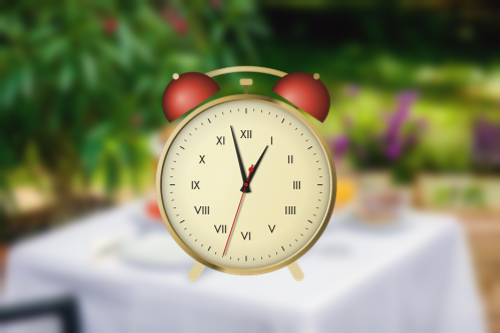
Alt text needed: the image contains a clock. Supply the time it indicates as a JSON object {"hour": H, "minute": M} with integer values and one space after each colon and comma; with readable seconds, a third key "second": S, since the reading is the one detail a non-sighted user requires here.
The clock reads {"hour": 12, "minute": 57, "second": 33}
